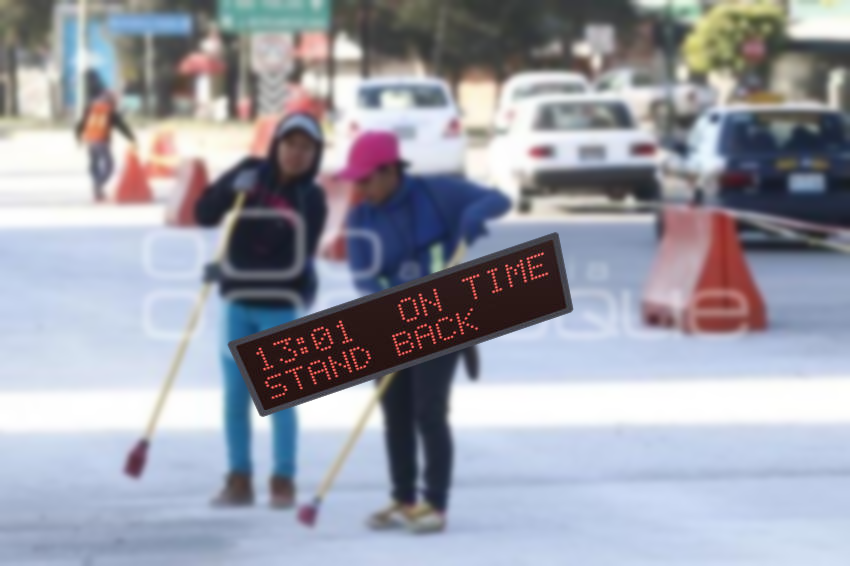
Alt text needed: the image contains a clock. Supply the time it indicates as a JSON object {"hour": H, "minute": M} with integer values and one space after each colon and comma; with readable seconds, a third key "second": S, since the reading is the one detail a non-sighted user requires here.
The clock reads {"hour": 13, "minute": 1}
